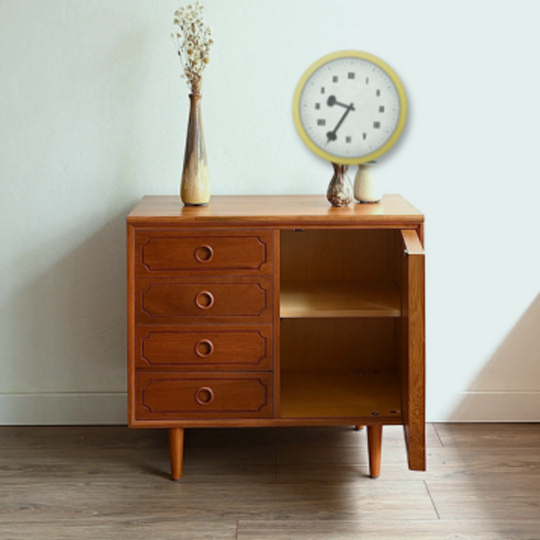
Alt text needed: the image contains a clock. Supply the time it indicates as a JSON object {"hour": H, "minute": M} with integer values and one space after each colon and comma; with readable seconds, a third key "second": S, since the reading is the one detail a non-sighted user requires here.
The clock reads {"hour": 9, "minute": 35}
